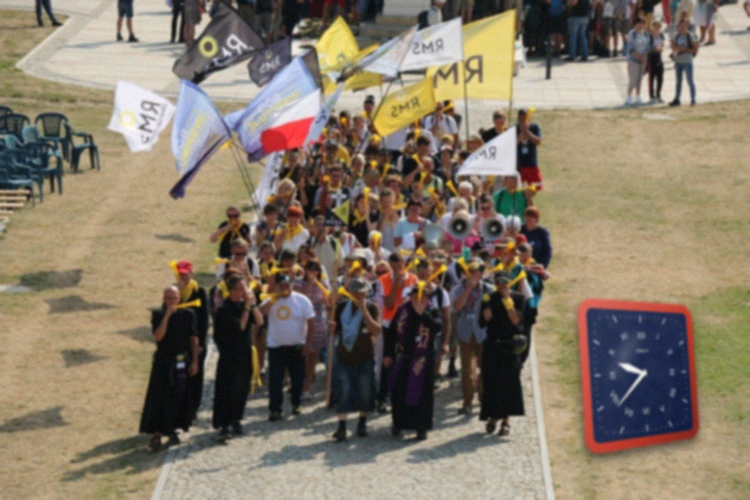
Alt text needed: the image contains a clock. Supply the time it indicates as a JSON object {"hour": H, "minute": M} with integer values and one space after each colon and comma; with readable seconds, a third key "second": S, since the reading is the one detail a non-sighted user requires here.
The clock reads {"hour": 9, "minute": 38}
